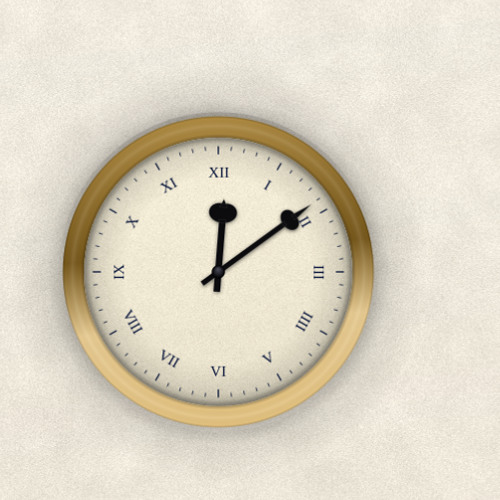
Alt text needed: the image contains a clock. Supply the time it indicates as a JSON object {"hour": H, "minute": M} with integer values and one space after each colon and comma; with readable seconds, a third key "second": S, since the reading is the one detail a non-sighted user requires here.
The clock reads {"hour": 12, "minute": 9}
